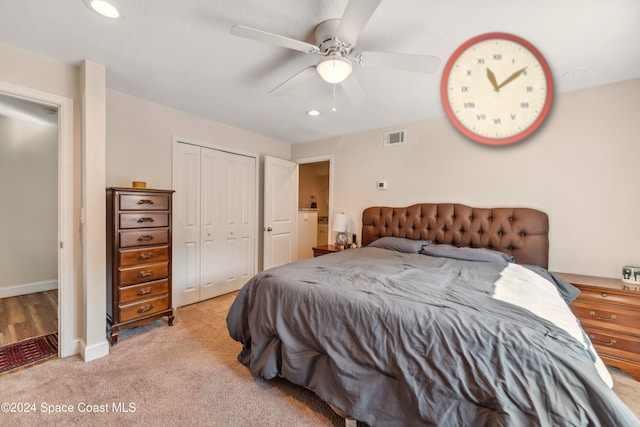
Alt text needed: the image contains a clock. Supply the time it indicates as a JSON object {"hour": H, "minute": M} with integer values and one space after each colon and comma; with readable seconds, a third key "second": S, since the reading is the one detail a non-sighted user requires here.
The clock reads {"hour": 11, "minute": 9}
